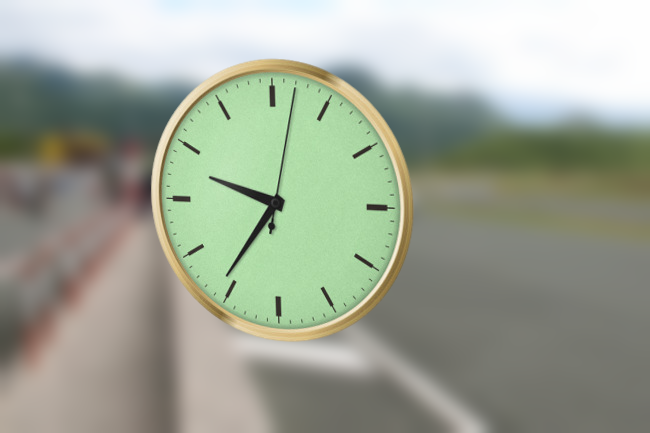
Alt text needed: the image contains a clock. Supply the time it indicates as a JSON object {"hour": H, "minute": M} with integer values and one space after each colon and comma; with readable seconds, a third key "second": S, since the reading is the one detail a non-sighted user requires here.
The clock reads {"hour": 9, "minute": 36, "second": 2}
